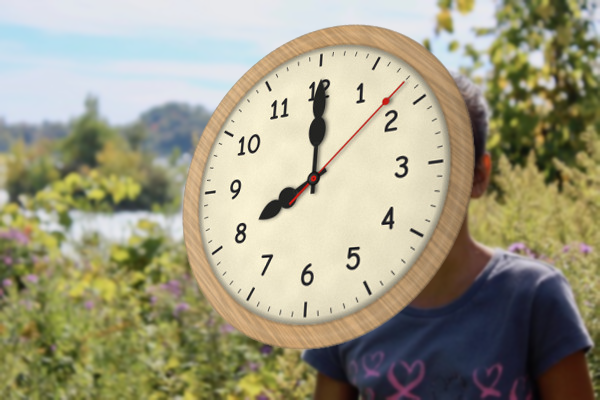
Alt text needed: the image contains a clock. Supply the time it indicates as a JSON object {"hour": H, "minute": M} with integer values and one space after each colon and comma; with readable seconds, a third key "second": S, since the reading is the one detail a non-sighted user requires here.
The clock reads {"hour": 8, "minute": 0, "second": 8}
